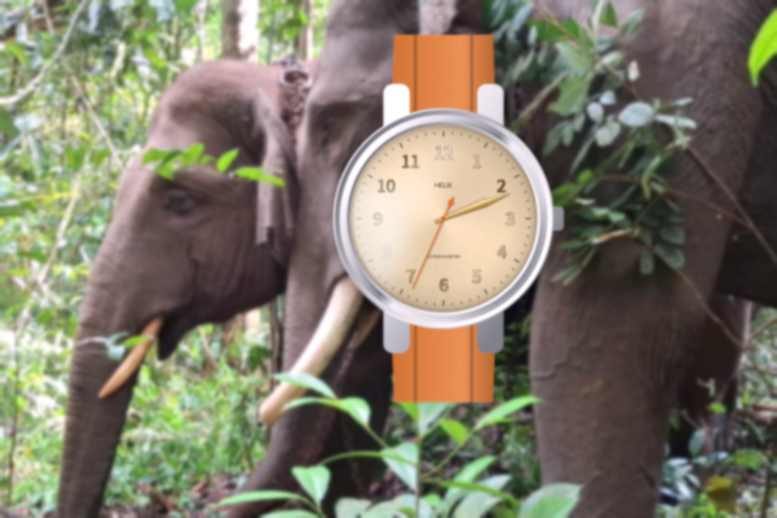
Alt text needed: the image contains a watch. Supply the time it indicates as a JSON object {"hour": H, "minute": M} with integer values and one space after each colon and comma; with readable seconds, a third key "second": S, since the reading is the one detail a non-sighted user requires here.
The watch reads {"hour": 2, "minute": 11, "second": 34}
